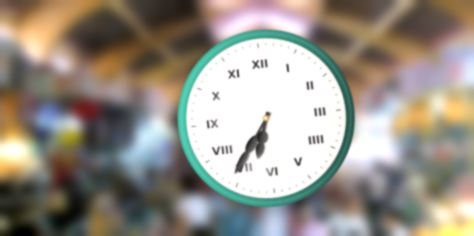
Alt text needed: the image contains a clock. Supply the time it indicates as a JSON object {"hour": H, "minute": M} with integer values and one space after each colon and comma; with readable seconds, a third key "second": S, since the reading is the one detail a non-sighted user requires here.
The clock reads {"hour": 6, "minute": 36}
